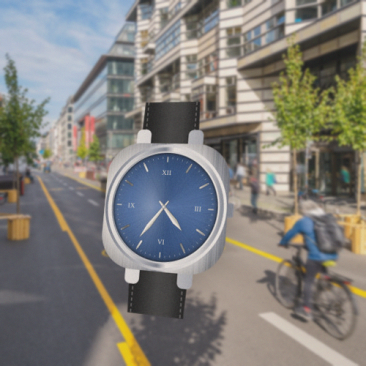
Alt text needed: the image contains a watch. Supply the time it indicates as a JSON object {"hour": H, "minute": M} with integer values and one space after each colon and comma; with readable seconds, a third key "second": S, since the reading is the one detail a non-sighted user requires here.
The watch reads {"hour": 4, "minute": 36}
